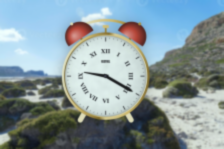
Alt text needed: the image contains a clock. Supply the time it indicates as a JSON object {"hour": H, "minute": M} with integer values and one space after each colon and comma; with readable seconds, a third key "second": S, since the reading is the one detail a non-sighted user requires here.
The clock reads {"hour": 9, "minute": 20}
